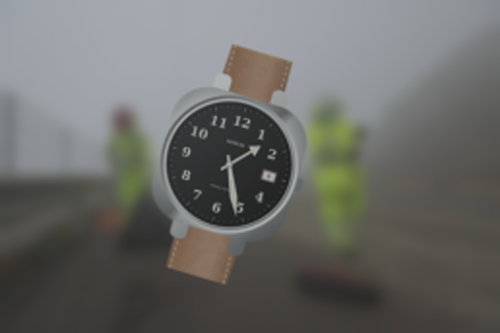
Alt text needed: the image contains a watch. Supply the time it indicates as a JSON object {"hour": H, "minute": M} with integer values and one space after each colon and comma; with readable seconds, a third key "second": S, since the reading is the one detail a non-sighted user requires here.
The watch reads {"hour": 1, "minute": 26}
